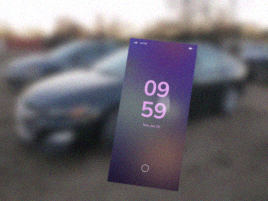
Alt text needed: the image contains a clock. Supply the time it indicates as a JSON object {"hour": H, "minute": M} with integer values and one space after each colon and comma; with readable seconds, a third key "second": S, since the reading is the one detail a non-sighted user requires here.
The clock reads {"hour": 9, "minute": 59}
